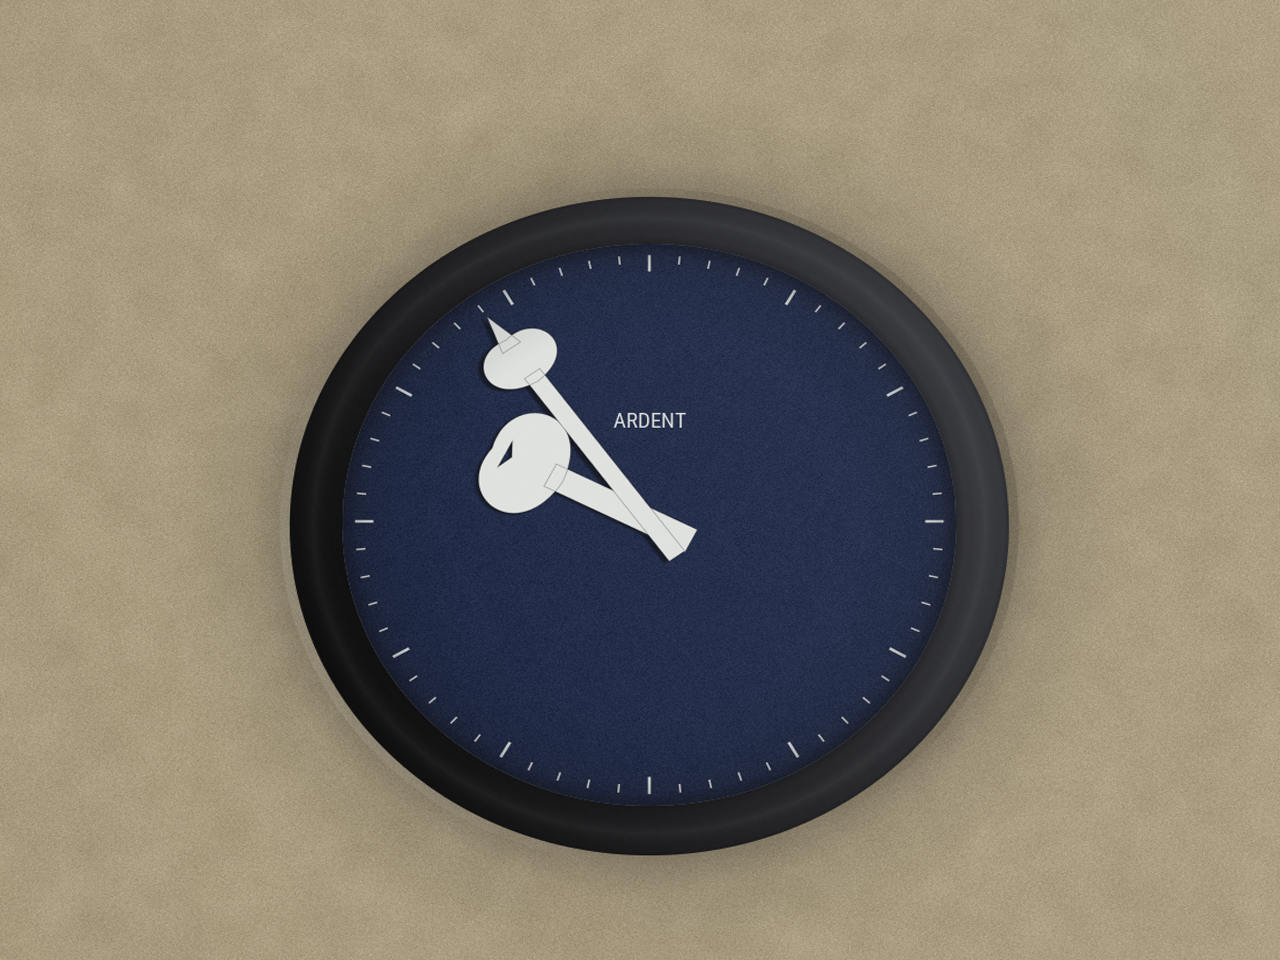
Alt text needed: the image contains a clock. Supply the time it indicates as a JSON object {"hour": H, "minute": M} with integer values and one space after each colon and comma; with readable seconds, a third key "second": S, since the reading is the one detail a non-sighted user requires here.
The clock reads {"hour": 9, "minute": 54}
